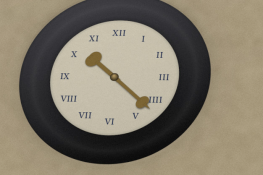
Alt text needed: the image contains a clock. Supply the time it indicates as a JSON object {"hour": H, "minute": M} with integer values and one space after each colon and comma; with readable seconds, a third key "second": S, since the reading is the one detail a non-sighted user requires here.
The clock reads {"hour": 10, "minute": 22}
